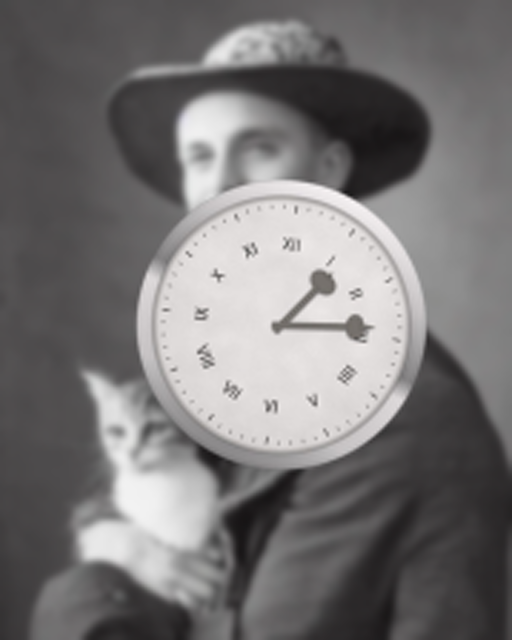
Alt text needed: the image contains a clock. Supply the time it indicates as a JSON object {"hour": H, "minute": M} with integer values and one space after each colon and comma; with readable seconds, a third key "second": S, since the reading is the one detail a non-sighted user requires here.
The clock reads {"hour": 1, "minute": 14}
